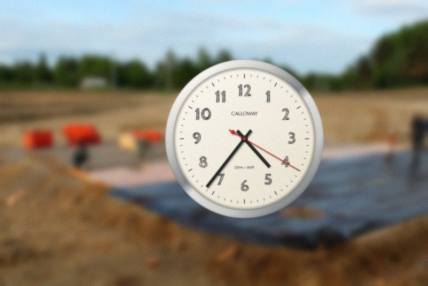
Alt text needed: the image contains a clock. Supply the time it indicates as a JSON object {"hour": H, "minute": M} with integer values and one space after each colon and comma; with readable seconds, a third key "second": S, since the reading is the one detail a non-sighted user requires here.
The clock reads {"hour": 4, "minute": 36, "second": 20}
